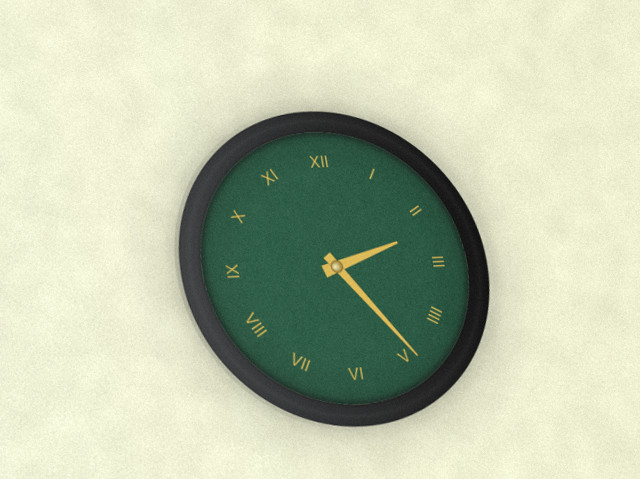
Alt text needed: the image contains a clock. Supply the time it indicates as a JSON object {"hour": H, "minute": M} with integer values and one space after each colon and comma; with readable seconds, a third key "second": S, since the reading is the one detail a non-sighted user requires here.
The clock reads {"hour": 2, "minute": 24}
